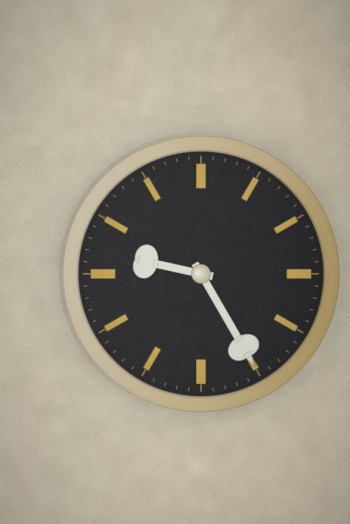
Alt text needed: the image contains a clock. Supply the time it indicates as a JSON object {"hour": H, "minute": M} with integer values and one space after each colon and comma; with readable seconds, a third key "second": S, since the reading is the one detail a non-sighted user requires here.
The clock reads {"hour": 9, "minute": 25}
